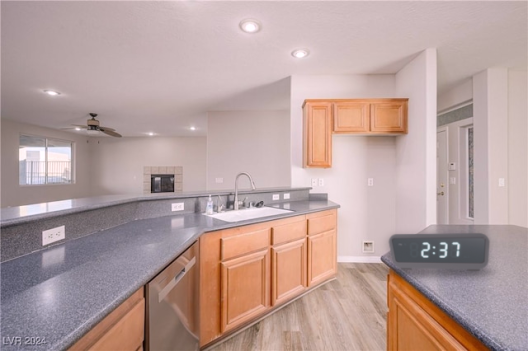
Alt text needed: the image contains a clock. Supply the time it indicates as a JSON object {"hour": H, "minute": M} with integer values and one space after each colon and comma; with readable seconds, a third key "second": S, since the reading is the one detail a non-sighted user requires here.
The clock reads {"hour": 2, "minute": 37}
